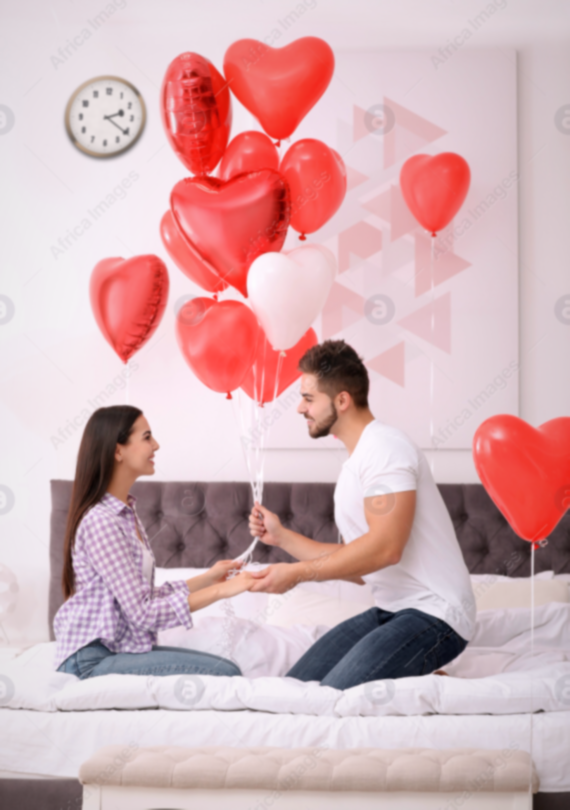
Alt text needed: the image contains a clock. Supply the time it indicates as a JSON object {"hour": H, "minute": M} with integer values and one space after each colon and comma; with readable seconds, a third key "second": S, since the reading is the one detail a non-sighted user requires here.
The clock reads {"hour": 2, "minute": 21}
